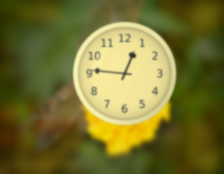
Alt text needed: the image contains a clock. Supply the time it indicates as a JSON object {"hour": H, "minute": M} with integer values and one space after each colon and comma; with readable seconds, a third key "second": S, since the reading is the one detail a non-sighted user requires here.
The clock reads {"hour": 12, "minute": 46}
